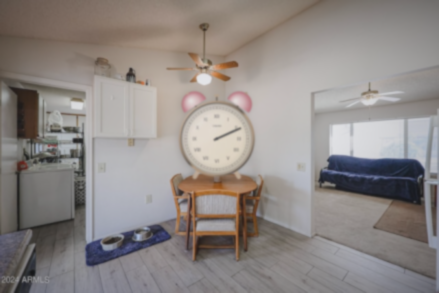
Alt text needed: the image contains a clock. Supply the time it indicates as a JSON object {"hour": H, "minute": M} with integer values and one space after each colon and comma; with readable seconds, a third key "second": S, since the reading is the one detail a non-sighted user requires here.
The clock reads {"hour": 2, "minute": 11}
